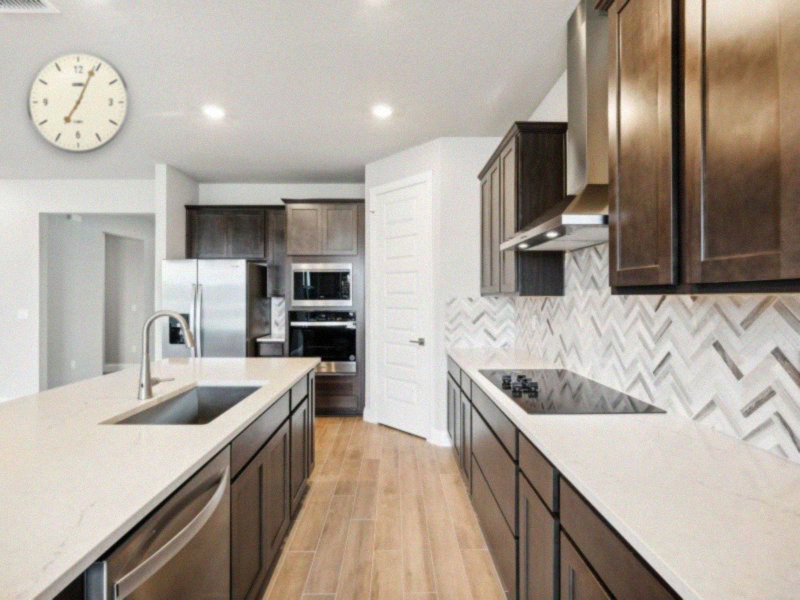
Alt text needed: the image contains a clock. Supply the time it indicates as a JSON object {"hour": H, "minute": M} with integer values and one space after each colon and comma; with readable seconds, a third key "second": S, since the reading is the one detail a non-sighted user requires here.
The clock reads {"hour": 7, "minute": 4}
